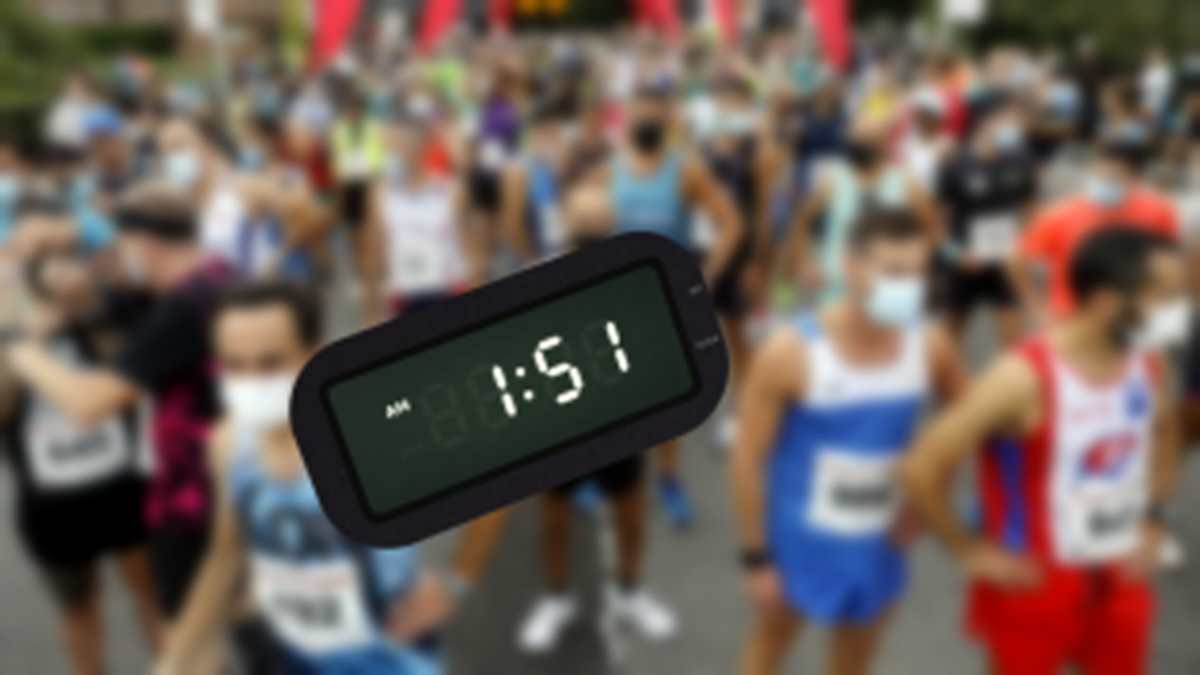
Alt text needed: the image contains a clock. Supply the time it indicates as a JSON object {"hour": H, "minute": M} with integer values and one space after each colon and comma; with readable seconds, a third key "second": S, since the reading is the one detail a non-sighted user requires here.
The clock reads {"hour": 1, "minute": 51}
